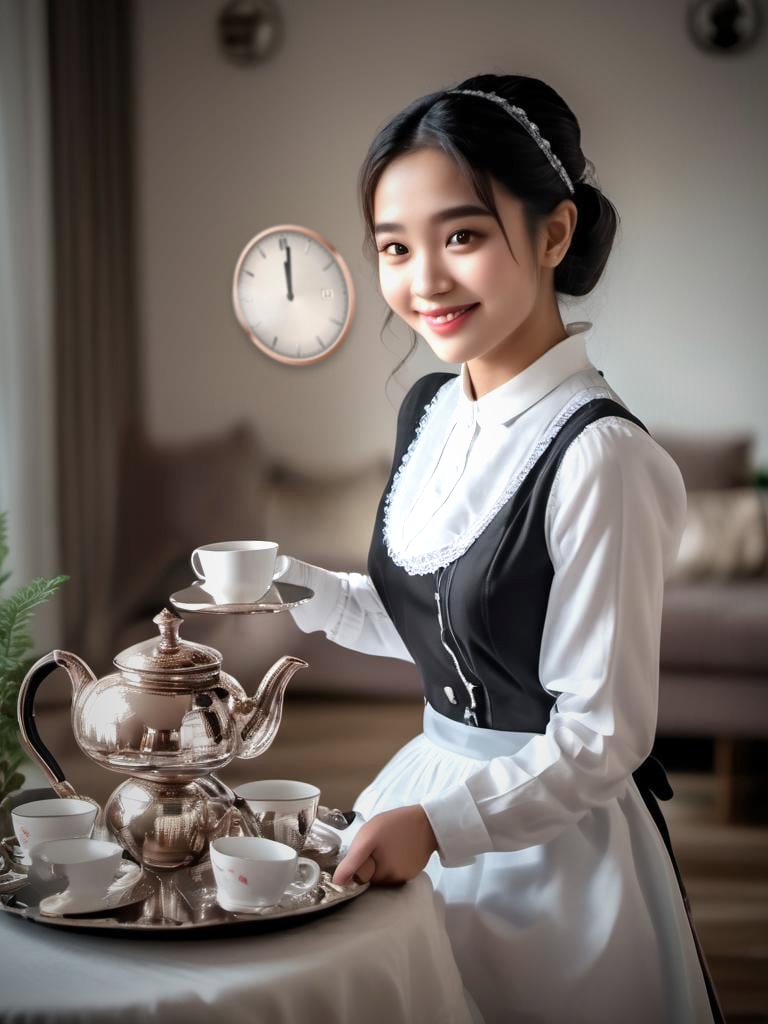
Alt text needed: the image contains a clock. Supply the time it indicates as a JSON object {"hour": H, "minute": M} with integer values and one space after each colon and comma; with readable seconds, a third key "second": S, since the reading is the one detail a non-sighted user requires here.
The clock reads {"hour": 12, "minute": 1}
